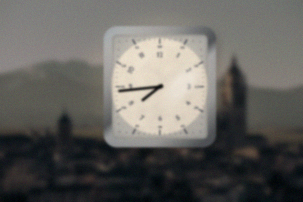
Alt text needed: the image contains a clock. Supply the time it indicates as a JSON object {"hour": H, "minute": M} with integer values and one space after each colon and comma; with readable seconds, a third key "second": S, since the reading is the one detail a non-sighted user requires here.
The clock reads {"hour": 7, "minute": 44}
